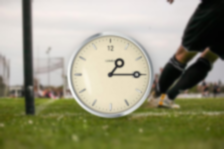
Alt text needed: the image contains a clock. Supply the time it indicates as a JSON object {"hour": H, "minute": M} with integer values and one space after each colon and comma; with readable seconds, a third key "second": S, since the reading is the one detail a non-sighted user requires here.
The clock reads {"hour": 1, "minute": 15}
